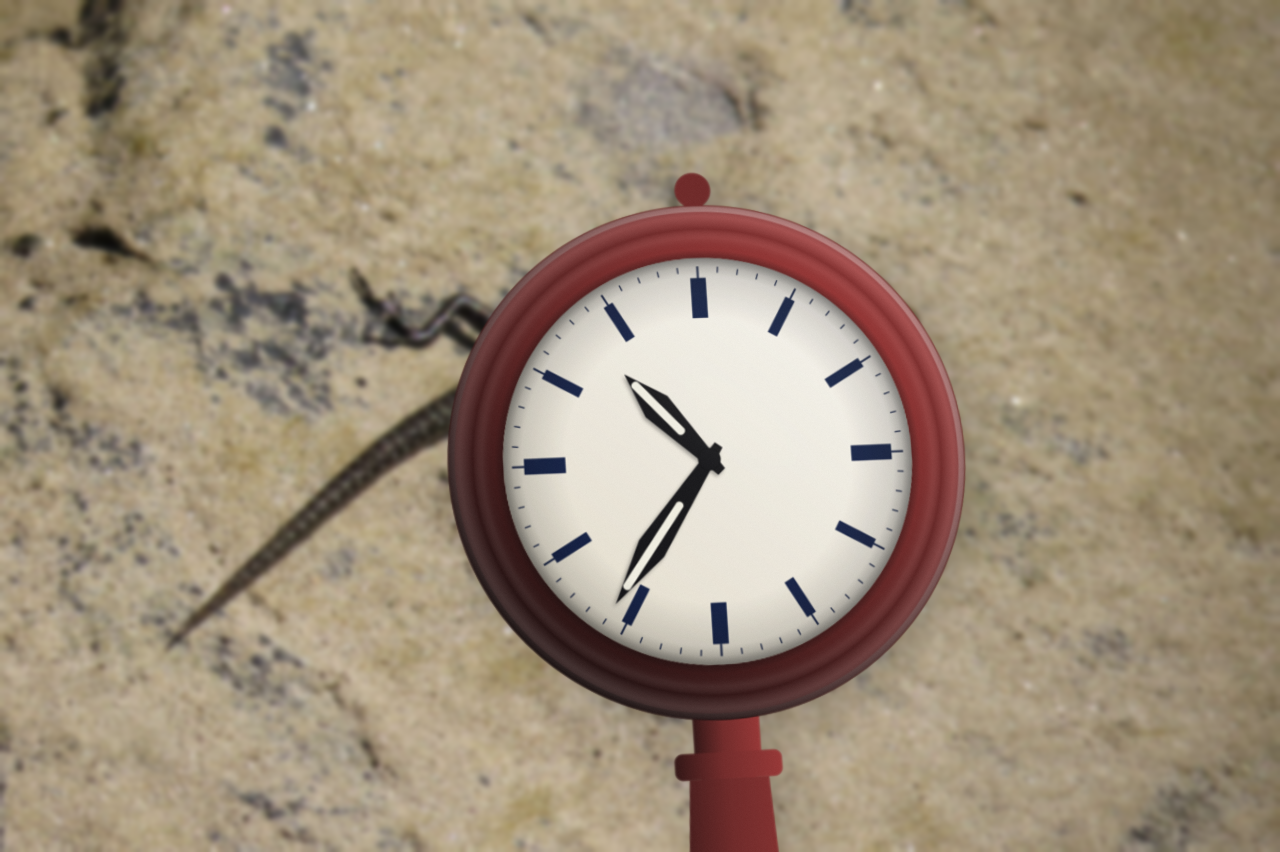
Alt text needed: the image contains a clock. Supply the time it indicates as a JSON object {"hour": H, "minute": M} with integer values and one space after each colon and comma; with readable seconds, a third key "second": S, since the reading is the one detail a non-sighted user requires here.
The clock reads {"hour": 10, "minute": 36}
